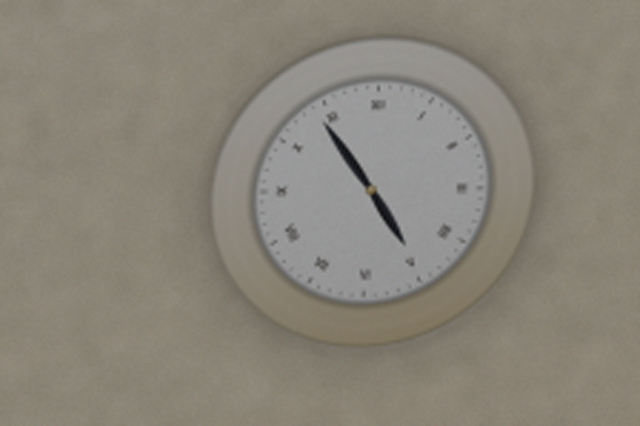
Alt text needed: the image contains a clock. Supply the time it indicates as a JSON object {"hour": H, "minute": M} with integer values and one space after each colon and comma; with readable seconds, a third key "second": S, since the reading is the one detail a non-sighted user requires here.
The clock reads {"hour": 4, "minute": 54}
